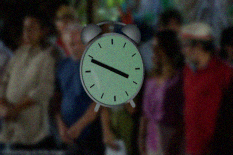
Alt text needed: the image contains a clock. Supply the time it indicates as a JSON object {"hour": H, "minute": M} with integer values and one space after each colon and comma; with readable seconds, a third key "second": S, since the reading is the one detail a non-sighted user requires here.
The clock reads {"hour": 3, "minute": 49}
